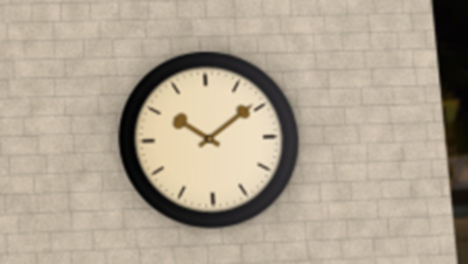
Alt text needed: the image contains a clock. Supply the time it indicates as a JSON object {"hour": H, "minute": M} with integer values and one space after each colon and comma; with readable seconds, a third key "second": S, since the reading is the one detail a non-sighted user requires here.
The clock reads {"hour": 10, "minute": 9}
